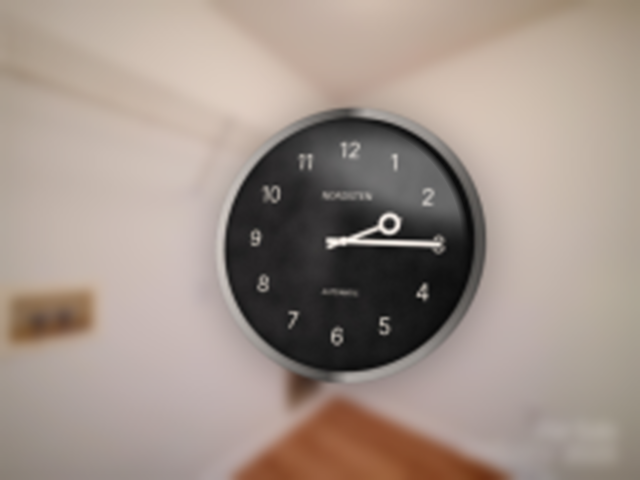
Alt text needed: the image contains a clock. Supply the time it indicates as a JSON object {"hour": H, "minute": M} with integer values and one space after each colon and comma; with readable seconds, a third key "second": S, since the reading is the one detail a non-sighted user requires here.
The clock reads {"hour": 2, "minute": 15}
